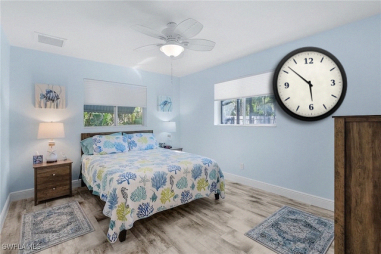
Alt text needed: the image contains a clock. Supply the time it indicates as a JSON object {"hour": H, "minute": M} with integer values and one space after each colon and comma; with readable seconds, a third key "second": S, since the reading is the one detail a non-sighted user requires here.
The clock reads {"hour": 5, "minute": 52}
